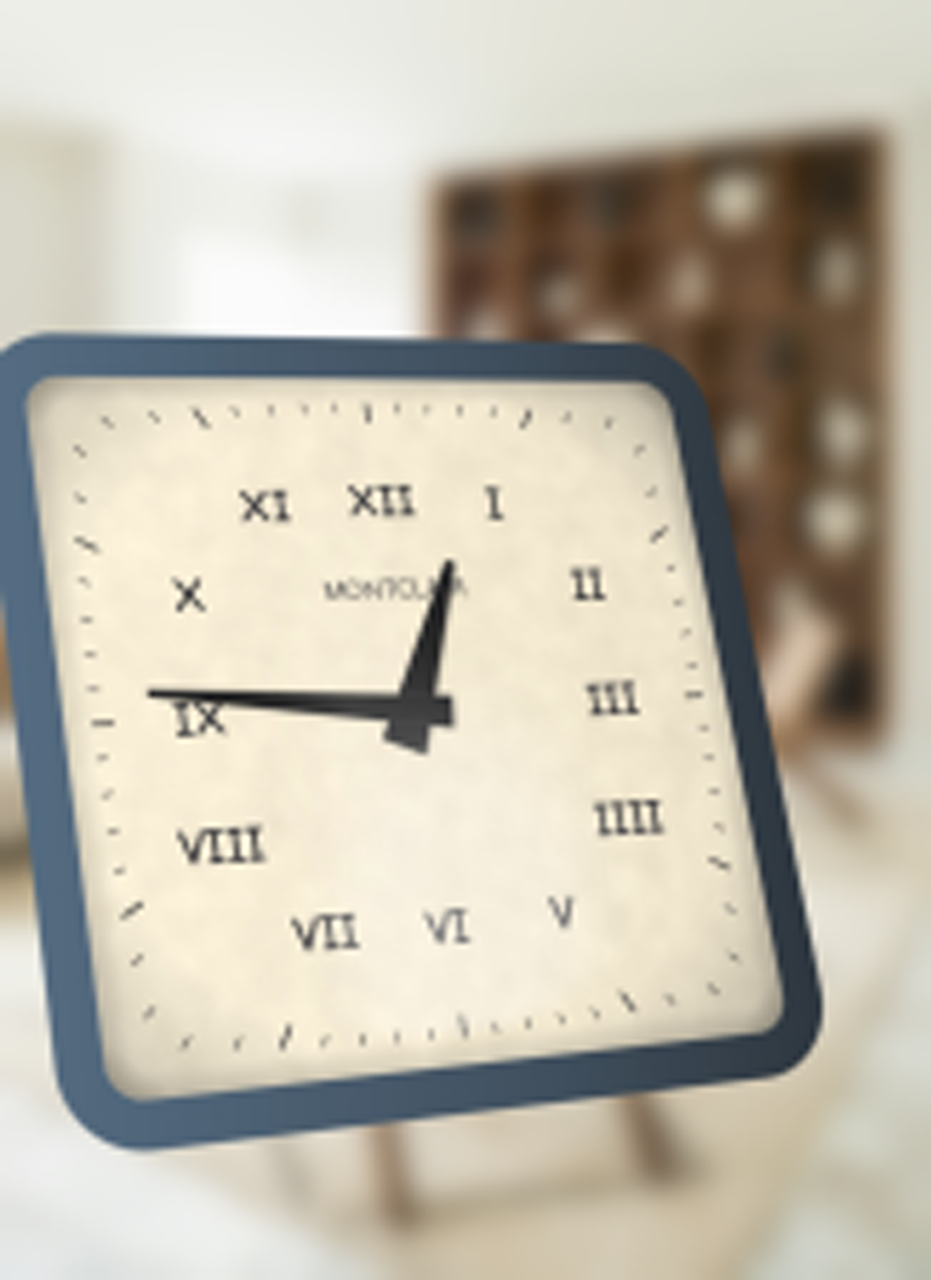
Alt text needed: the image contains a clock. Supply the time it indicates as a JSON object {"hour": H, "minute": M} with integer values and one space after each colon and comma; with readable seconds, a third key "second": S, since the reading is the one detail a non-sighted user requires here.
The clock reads {"hour": 12, "minute": 46}
